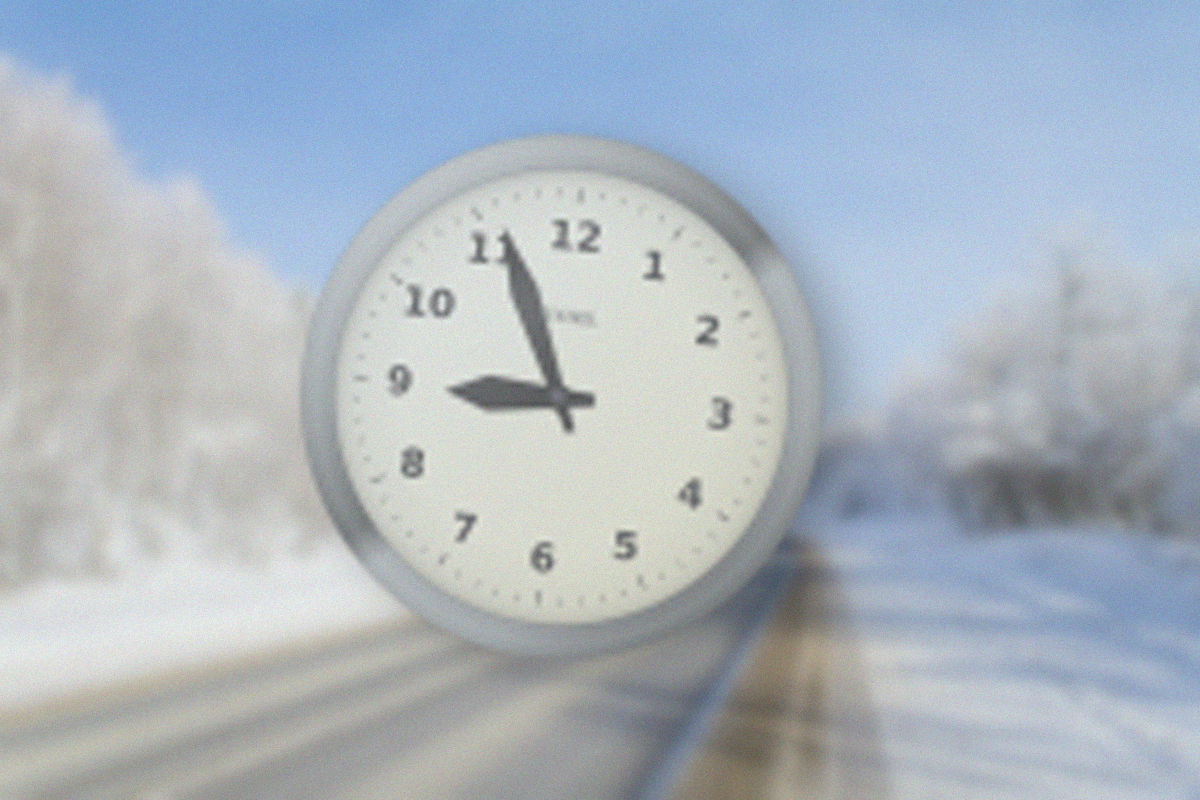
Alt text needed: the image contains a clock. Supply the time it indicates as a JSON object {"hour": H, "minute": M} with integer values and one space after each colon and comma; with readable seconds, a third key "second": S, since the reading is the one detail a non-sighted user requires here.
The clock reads {"hour": 8, "minute": 56}
